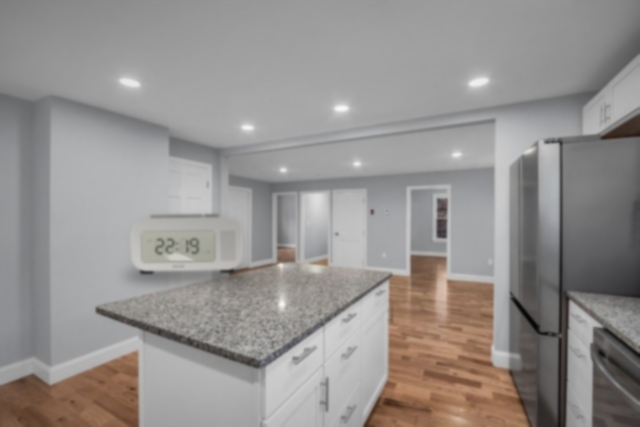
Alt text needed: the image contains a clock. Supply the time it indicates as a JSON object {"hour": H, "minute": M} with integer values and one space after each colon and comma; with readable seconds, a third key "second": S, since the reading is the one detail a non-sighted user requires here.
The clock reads {"hour": 22, "minute": 19}
